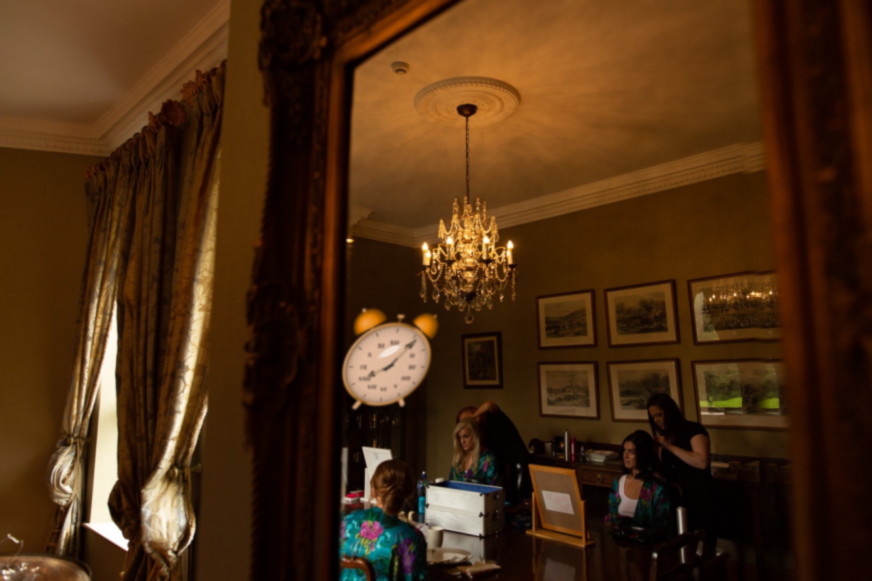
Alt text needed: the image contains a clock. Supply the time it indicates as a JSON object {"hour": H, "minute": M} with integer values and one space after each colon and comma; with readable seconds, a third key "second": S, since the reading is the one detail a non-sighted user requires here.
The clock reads {"hour": 8, "minute": 6}
